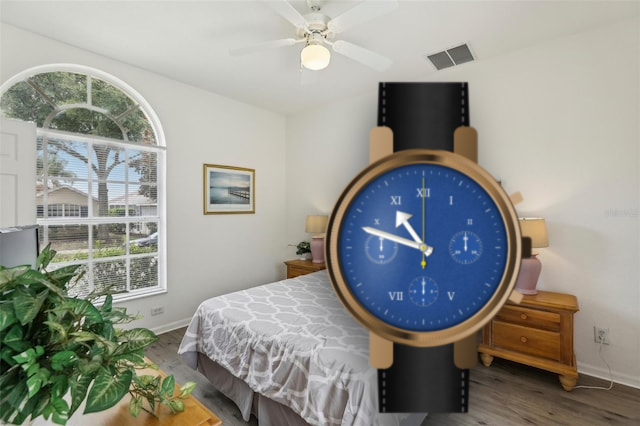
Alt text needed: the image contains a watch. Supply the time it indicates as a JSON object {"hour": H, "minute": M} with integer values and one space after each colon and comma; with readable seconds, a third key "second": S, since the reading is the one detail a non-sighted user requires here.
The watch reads {"hour": 10, "minute": 48}
